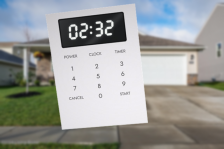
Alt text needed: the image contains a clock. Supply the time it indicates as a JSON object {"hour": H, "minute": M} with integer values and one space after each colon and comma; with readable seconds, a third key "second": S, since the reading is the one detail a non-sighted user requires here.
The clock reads {"hour": 2, "minute": 32}
